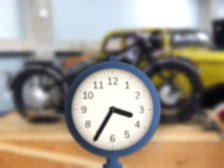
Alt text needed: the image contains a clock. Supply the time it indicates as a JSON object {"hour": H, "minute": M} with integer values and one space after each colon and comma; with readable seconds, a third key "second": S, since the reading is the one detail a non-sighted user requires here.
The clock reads {"hour": 3, "minute": 35}
